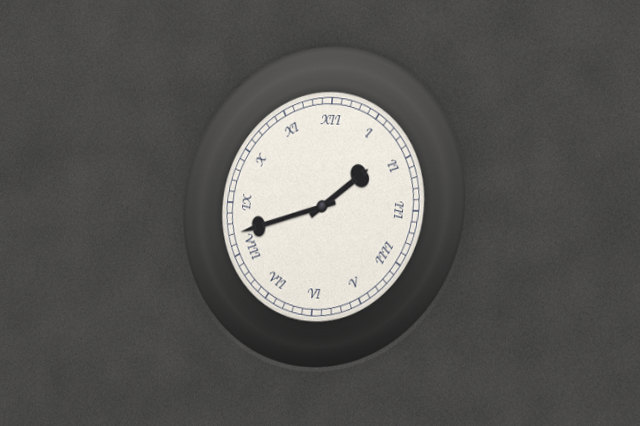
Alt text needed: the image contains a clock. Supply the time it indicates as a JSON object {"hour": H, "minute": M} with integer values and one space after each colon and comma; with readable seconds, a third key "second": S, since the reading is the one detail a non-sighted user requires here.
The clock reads {"hour": 1, "minute": 42}
